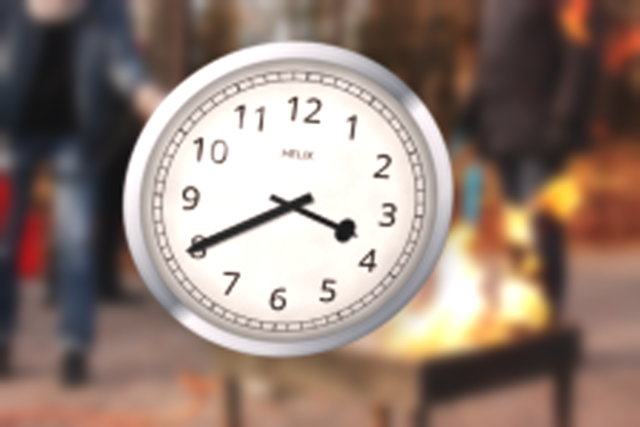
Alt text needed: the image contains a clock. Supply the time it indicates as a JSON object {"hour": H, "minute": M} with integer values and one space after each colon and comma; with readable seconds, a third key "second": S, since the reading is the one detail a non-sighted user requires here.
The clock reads {"hour": 3, "minute": 40}
